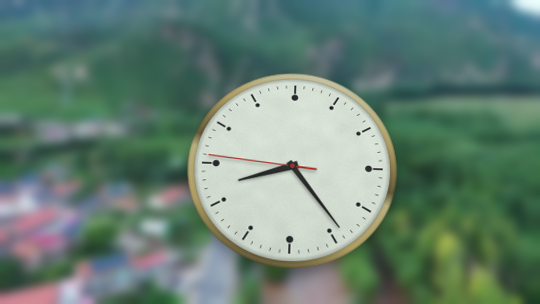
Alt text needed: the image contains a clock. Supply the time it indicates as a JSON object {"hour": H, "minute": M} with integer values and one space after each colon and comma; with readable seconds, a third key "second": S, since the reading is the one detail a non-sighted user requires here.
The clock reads {"hour": 8, "minute": 23, "second": 46}
